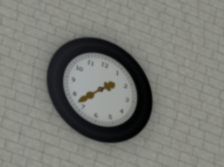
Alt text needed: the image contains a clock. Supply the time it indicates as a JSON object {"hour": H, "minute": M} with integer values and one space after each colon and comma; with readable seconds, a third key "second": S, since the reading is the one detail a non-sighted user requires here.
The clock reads {"hour": 1, "minute": 37}
